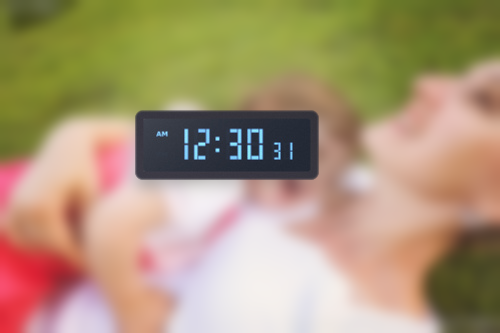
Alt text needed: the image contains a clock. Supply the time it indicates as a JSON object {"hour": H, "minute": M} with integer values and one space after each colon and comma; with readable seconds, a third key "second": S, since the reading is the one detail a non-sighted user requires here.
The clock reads {"hour": 12, "minute": 30, "second": 31}
